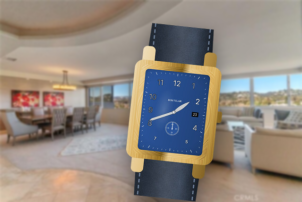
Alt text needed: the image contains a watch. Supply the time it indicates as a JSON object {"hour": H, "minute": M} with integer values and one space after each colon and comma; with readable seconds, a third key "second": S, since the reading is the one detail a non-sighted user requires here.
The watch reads {"hour": 1, "minute": 41}
